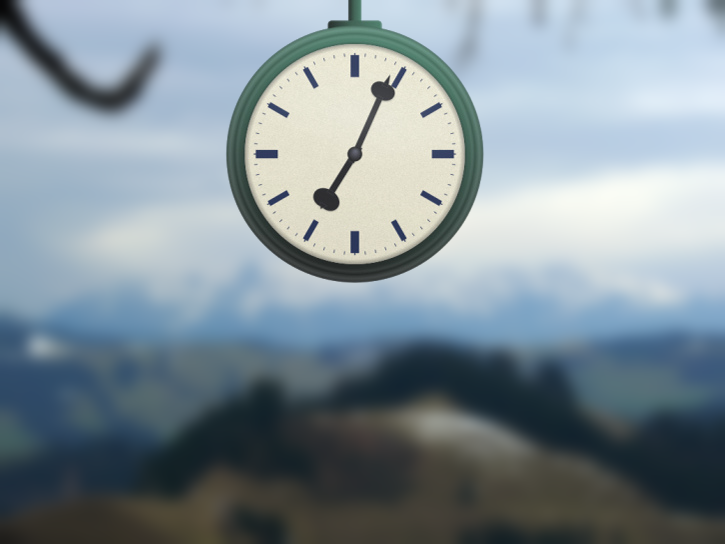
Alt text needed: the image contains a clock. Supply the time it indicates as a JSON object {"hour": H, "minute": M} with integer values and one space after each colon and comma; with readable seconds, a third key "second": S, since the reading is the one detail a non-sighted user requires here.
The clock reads {"hour": 7, "minute": 4}
